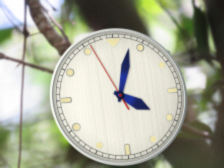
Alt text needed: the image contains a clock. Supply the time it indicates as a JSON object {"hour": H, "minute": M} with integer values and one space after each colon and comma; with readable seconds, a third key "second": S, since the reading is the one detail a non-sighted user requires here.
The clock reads {"hour": 4, "minute": 2, "second": 56}
